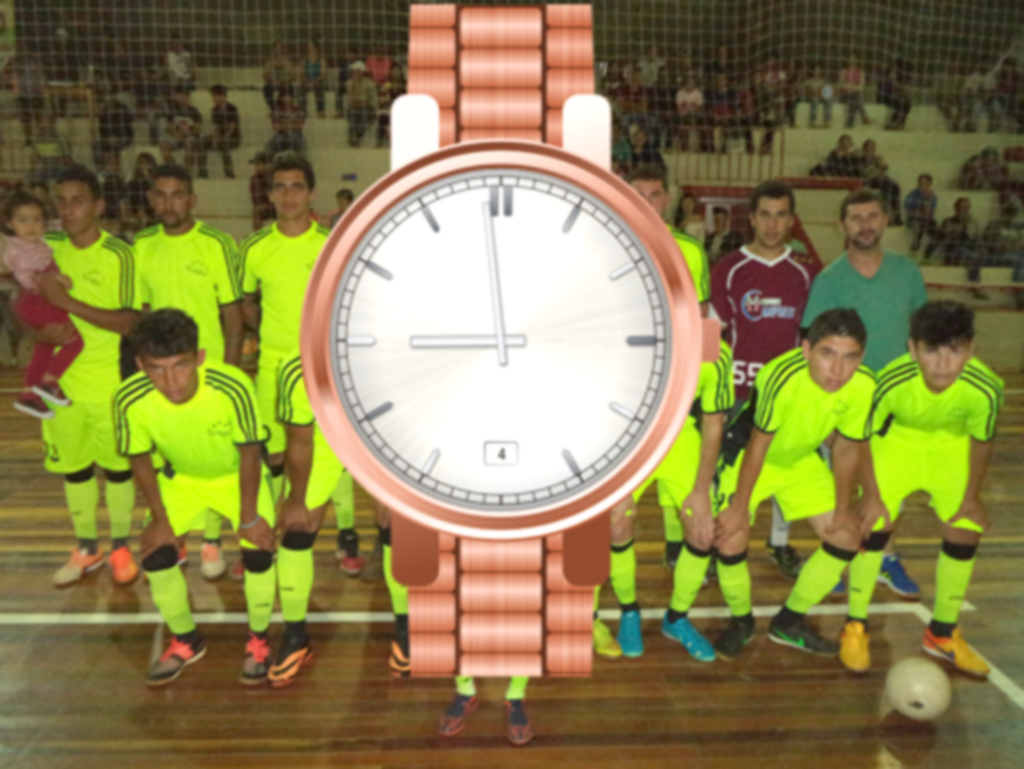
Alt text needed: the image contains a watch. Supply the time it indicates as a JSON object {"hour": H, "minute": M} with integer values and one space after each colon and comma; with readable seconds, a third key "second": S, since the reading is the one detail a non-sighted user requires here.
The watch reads {"hour": 8, "minute": 59}
